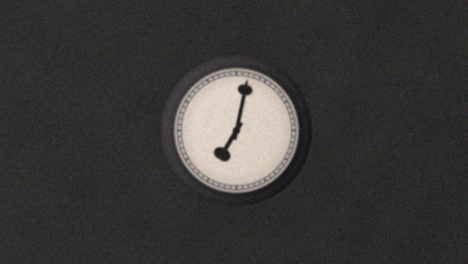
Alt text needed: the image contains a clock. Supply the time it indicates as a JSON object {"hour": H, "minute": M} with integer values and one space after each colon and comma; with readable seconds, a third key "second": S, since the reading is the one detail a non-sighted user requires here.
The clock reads {"hour": 7, "minute": 2}
